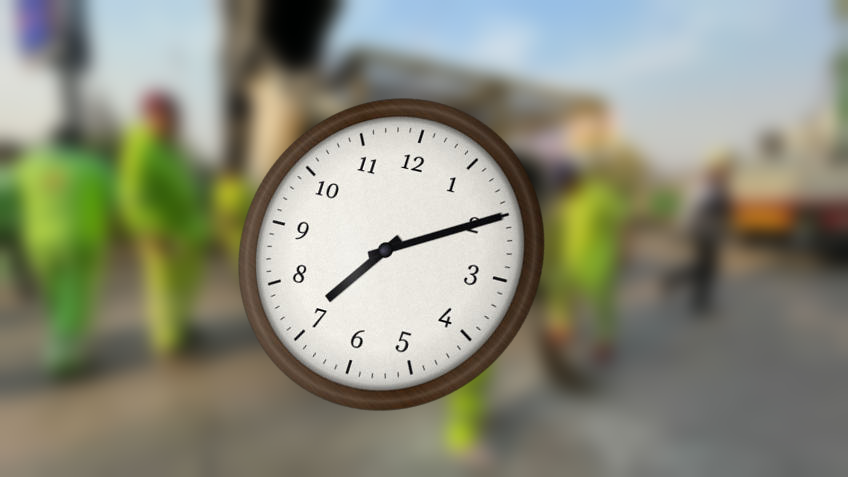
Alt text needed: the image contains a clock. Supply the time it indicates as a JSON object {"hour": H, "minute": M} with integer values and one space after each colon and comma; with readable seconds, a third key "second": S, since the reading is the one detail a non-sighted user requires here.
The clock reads {"hour": 7, "minute": 10}
